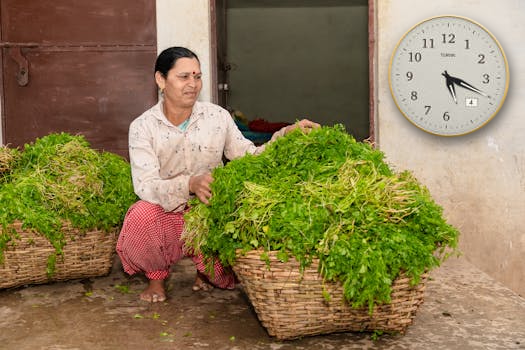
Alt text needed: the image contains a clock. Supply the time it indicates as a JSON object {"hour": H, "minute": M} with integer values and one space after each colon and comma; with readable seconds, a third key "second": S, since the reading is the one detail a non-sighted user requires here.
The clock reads {"hour": 5, "minute": 19}
